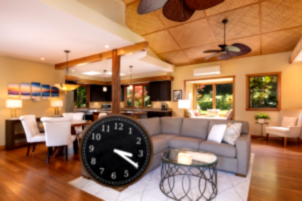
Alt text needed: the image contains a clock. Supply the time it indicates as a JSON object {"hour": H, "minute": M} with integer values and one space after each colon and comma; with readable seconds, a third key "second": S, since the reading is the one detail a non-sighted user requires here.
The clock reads {"hour": 3, "minute": 20}
